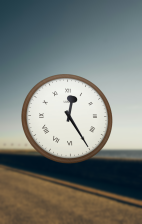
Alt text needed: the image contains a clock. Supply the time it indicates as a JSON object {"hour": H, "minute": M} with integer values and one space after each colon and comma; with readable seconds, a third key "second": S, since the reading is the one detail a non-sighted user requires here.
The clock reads {"hour": 12, "minute": 25}
